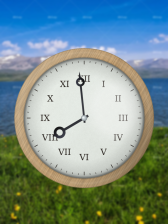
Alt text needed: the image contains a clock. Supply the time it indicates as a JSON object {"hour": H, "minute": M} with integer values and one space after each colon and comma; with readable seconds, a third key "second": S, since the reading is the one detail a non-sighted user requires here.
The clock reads {"hour": 7, "minute": 59}
